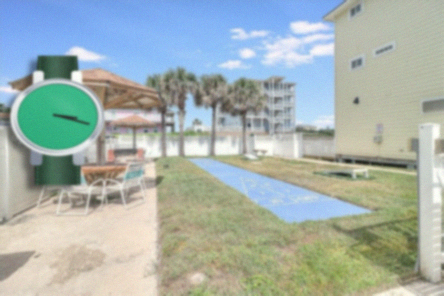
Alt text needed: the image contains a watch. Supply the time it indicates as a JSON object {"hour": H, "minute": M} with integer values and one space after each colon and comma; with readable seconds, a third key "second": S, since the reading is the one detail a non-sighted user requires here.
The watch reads {"hour": 3, "minute": 18}
